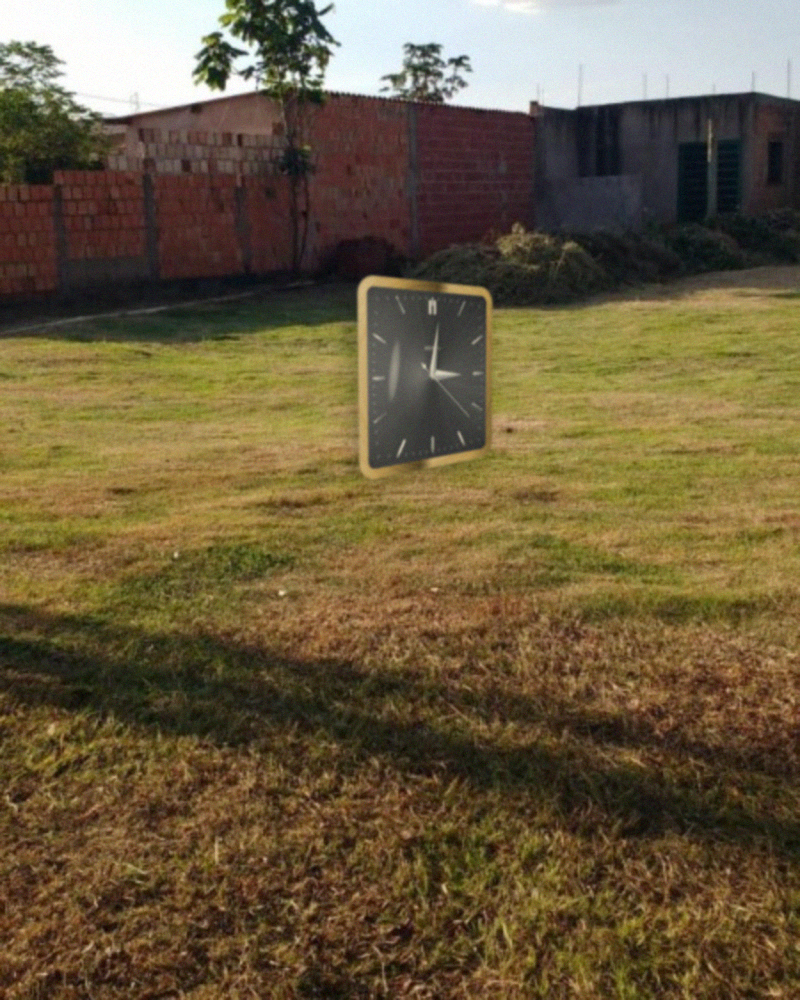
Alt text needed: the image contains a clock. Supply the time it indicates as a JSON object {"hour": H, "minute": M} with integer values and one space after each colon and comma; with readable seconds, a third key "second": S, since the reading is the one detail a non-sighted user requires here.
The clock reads {"hour": 3, "minute": 1, "second": 22}
